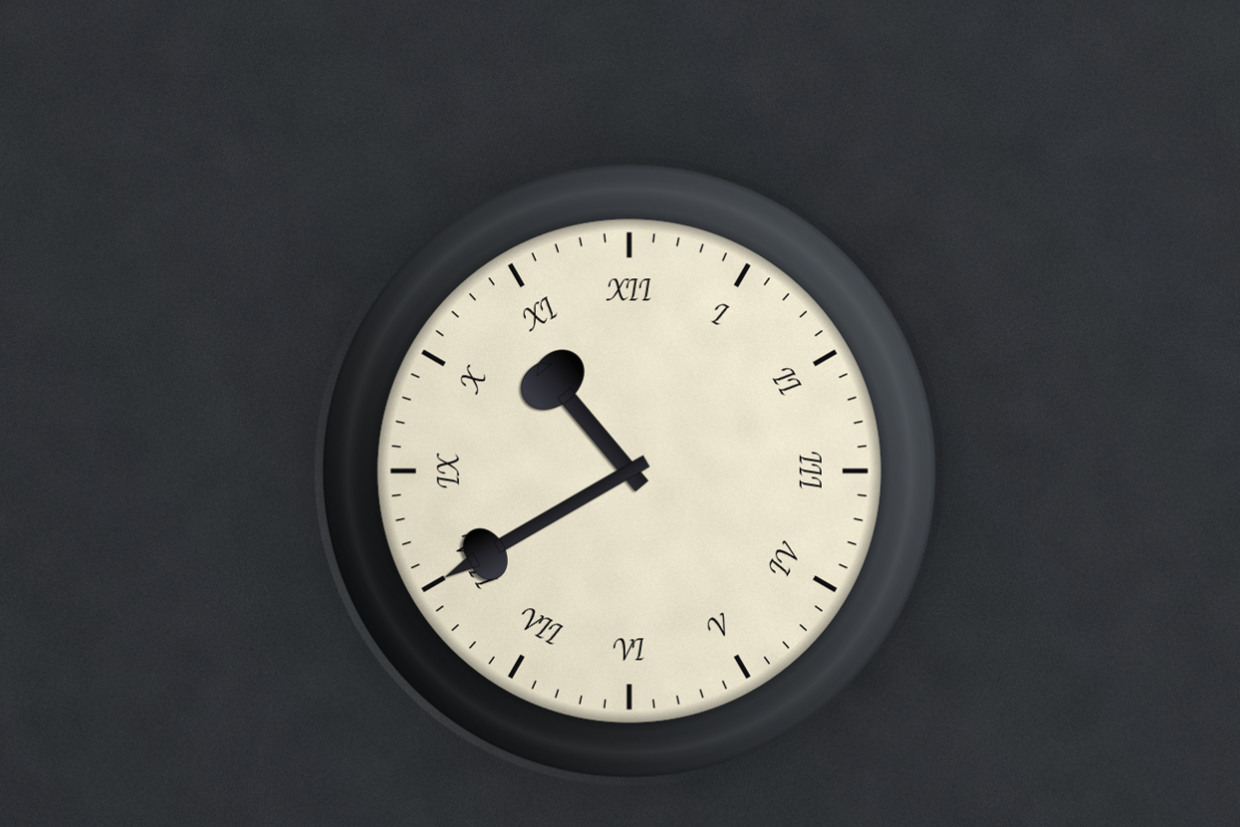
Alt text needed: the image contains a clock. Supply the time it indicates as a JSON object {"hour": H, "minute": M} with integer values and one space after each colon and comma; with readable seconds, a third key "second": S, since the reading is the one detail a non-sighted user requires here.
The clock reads {"hour": 10, "minute": 40}
